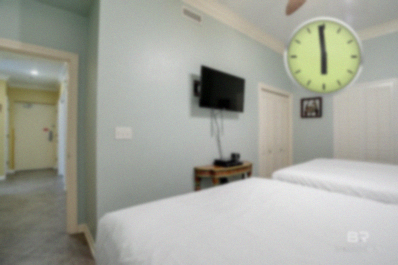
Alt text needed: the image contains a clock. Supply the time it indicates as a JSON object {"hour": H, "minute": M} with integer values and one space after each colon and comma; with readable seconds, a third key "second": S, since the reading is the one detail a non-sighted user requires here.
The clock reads {"hour": 5, "minute": 59}
